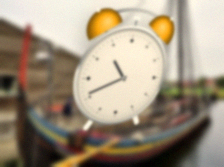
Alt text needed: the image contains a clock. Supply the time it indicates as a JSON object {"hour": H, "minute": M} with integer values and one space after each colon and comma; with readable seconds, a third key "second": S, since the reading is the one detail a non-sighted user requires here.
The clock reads {"hour": 10, "minute": 41}
